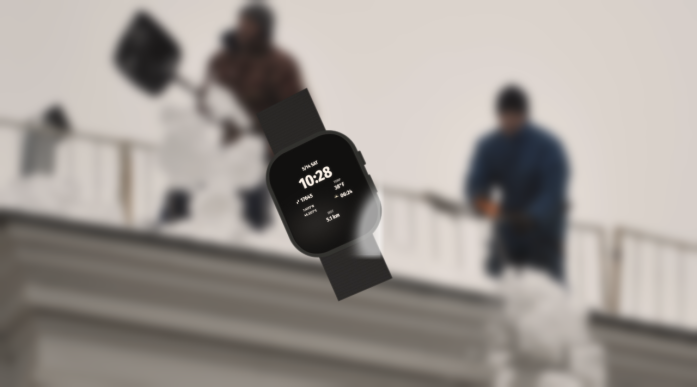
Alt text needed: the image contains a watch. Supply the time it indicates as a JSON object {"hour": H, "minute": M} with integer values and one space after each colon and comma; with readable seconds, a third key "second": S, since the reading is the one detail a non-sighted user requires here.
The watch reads {"hour": 10, "minute": 28}
